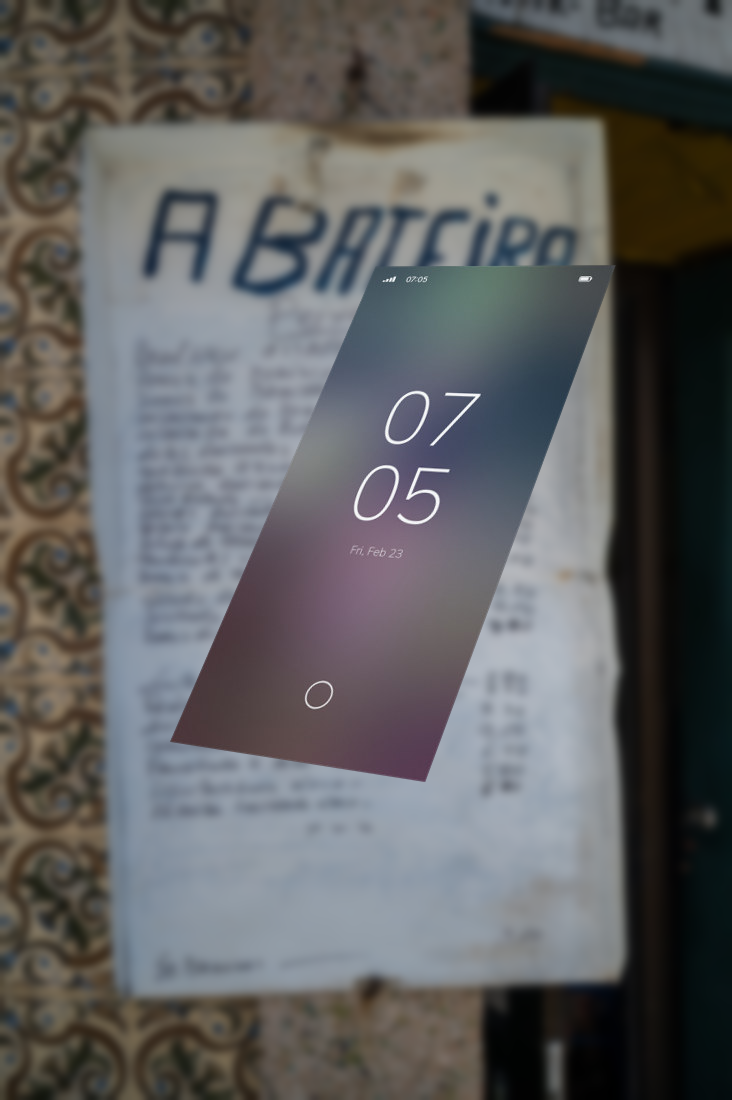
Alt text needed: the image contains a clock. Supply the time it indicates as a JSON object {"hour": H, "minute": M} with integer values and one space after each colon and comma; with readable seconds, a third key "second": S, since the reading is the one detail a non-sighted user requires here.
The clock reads {"hour": 7, "minute": 5}
